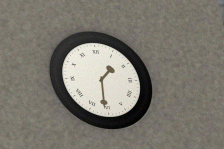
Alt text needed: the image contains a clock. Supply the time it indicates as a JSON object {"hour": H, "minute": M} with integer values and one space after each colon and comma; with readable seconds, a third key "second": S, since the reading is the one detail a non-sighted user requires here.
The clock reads {"hour": 1, "minute": 31}
